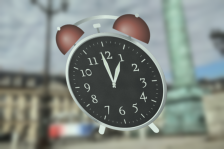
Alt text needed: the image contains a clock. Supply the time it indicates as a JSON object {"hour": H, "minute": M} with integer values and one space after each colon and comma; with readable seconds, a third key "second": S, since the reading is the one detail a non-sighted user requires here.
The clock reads {"hour": 12, "minute": 59}
